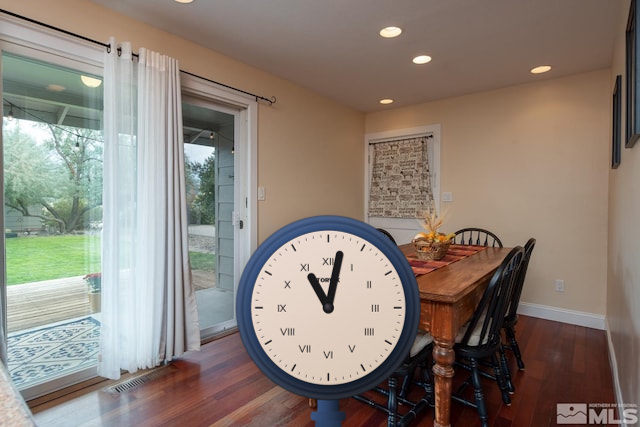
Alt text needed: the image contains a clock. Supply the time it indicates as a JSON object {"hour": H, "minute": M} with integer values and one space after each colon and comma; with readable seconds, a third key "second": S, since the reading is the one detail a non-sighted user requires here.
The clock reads {"hour": 11, "minute": 2}
